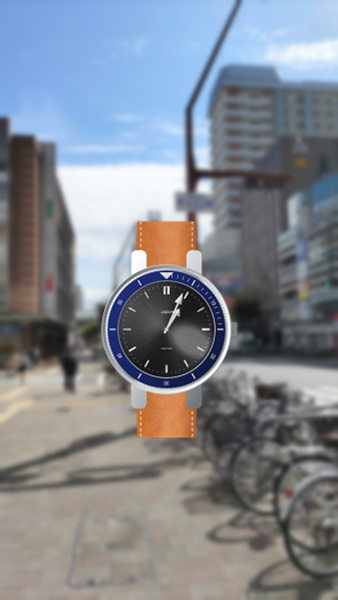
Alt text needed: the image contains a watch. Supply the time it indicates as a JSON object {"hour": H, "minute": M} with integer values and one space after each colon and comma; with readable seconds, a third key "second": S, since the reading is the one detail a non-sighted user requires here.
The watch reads {"hour": 1, "minute": 4}
